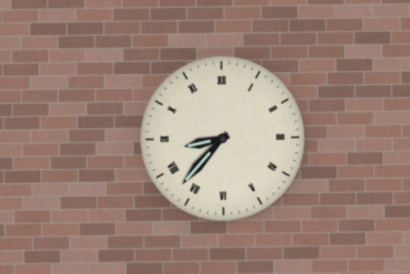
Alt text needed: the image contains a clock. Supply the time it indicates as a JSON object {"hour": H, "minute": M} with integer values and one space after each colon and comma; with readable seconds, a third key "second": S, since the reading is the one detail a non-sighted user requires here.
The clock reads {"hour": 8, "minute": 37}
